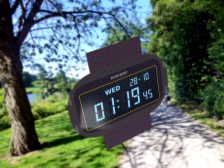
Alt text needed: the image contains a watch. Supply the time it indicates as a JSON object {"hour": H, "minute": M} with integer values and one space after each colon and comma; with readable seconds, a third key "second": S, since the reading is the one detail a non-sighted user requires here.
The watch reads {"hour": 1, "minute": 19, "second": 45}
